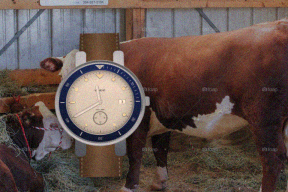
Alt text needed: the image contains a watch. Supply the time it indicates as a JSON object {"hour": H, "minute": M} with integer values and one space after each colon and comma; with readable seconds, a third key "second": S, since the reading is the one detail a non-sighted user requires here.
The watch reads {"hour": 11, "minute": 40}
